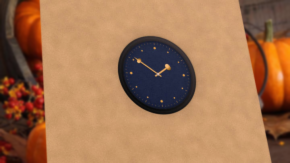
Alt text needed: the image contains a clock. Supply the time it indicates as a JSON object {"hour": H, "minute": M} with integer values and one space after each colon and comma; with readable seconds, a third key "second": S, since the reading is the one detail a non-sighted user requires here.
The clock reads {"hour": 1, "minute": 51}
